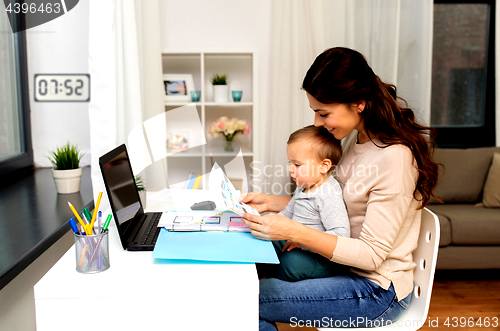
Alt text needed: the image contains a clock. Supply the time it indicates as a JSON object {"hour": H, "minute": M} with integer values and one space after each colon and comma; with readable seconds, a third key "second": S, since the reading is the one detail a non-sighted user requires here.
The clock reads {"hour": 7, "minute": 52}
